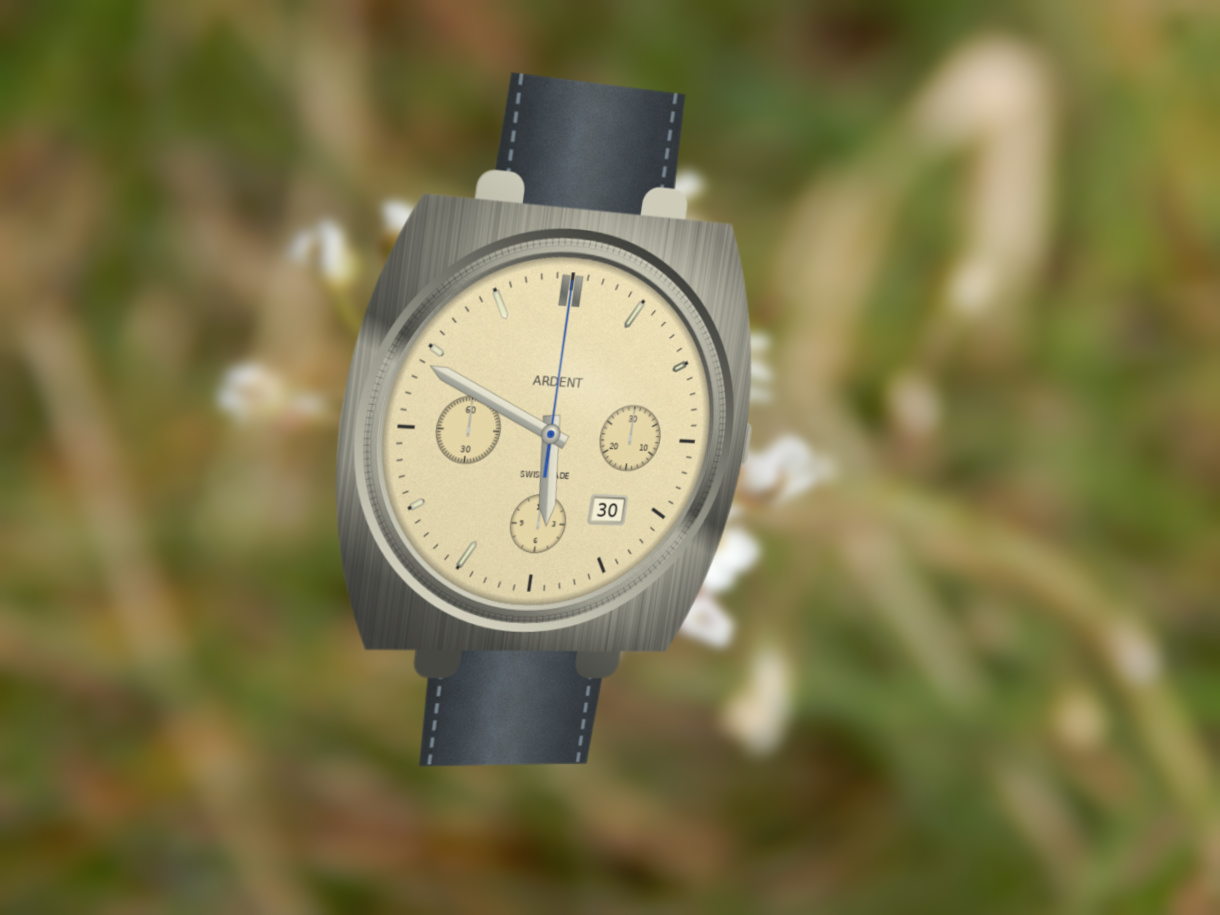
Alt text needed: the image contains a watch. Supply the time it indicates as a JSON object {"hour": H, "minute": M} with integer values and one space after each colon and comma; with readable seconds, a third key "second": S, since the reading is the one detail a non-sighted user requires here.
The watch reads {"hour": 5, "minute": 49}
